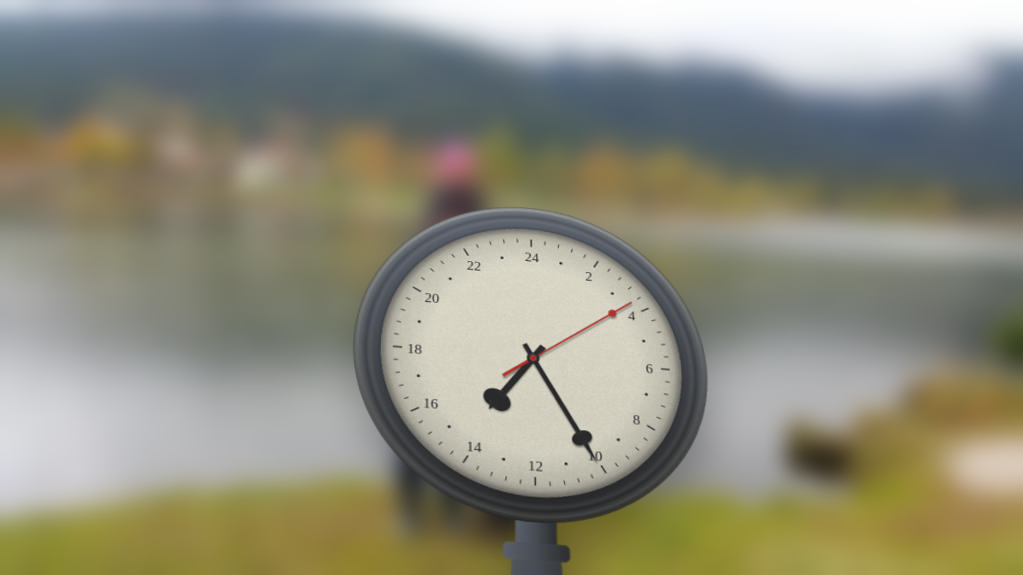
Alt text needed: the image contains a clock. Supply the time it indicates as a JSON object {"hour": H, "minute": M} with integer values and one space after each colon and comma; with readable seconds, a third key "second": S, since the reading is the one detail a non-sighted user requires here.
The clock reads {"hour": 14, "minute": 25, "second": 9}
